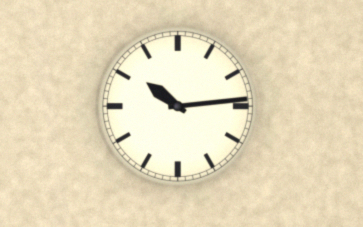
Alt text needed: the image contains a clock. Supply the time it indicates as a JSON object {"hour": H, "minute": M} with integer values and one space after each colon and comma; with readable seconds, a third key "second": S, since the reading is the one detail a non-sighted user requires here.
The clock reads {"hour": 10, "minute": 14}
